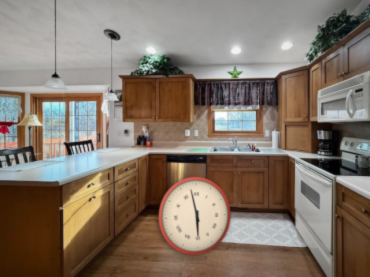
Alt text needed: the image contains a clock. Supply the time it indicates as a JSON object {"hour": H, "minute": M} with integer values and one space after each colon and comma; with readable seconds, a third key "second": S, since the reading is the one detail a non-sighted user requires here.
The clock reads {"hour": 5, "minute": 58}
